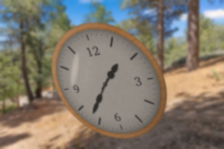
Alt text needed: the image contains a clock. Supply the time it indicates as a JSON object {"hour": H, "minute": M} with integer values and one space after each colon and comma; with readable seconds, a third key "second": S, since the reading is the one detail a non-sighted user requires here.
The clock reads {"hour": 1, "minute": 37}
